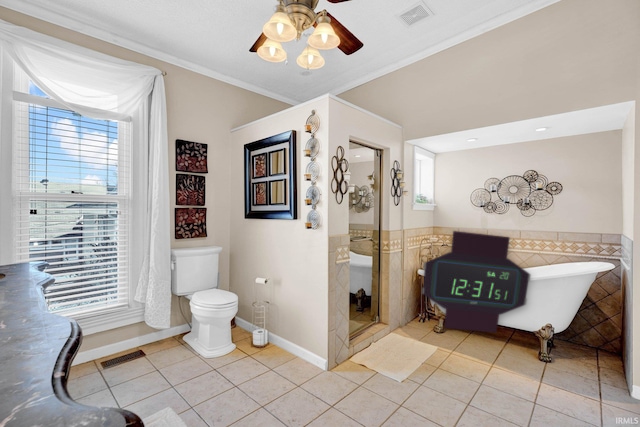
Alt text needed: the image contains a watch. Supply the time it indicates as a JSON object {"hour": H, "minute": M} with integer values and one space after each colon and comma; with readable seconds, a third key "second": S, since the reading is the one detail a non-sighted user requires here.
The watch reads {"hour": 12, "minute": 31, "second": 51}
